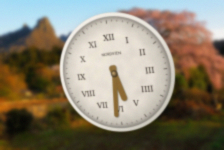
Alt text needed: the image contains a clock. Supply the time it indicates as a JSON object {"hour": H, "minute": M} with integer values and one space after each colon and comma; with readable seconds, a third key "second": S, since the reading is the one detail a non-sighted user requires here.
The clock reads {"hour": 5, "minute": 31}
